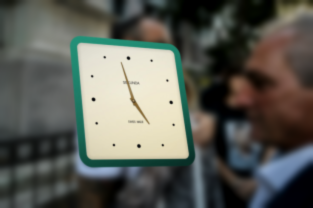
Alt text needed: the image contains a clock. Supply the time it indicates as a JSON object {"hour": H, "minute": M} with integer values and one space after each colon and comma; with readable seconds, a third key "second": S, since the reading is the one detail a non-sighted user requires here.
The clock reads {"hour": 4, "minute": 58}
